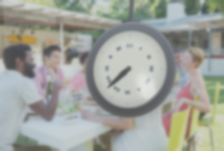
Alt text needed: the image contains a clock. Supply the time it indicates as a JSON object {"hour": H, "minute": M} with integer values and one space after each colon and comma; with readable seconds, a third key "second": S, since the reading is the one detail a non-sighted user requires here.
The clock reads {"hour": 7, "minute": 38}
